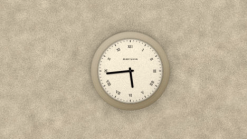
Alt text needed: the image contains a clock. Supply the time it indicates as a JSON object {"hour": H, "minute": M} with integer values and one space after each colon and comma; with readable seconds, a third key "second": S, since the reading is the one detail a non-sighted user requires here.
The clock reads {"hour": 5, "minute": 44}
